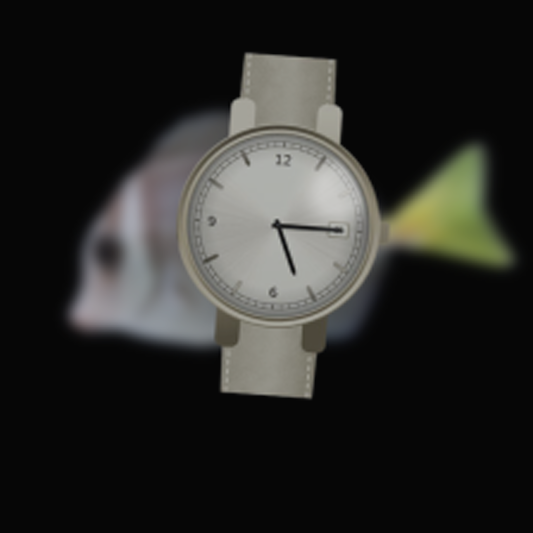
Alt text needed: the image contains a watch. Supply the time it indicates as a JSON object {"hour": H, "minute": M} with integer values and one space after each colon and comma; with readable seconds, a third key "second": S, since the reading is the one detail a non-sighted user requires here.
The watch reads {"hour": 5, "minute": 15}
